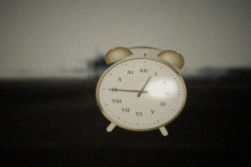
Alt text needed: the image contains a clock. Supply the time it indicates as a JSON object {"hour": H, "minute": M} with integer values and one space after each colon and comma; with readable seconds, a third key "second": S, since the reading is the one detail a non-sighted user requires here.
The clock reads {"hour": 12, "minute": 45}
